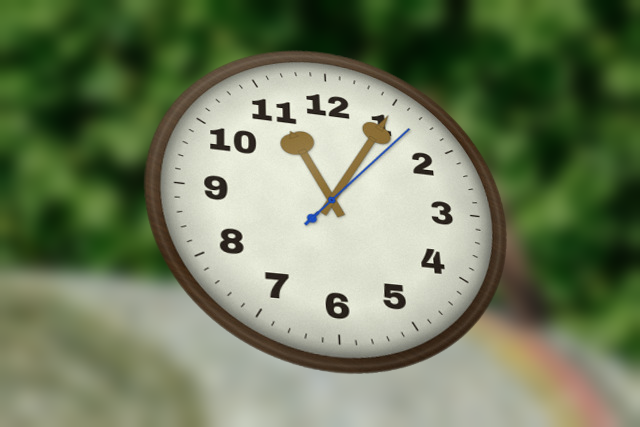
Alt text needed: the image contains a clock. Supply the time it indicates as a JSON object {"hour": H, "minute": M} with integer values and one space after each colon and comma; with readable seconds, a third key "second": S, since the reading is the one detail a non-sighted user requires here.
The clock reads {"hour": 11, "minute": 5, "second": 7}
